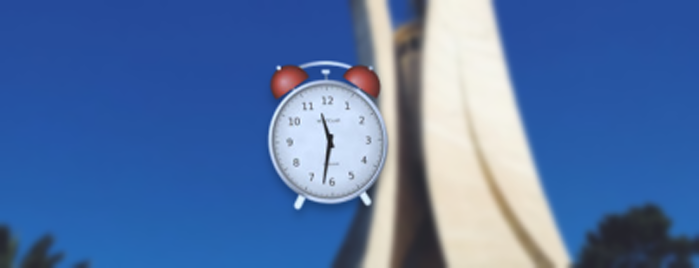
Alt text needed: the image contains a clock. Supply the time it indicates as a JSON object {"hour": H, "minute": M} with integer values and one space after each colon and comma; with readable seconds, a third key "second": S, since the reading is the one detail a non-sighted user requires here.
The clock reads {"hour": 11, "minute": 32}
